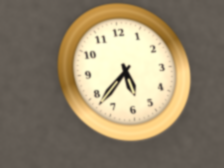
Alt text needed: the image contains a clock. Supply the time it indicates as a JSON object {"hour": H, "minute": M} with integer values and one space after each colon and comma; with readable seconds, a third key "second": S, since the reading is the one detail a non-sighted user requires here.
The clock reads {"hour": 5, "minute": 38}
